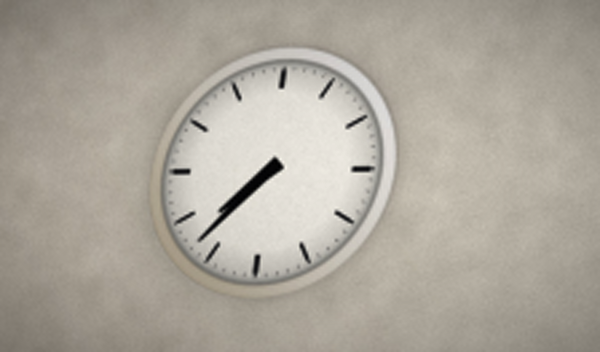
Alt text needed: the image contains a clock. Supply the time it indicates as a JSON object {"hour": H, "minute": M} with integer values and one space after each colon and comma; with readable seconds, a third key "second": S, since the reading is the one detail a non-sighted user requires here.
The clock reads {"hour": 7, "minute": 37}
